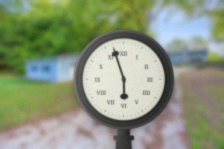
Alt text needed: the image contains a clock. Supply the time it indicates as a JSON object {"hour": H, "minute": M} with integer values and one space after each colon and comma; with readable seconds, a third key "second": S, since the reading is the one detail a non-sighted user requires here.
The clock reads {"hour": 5, "minute": 57}
